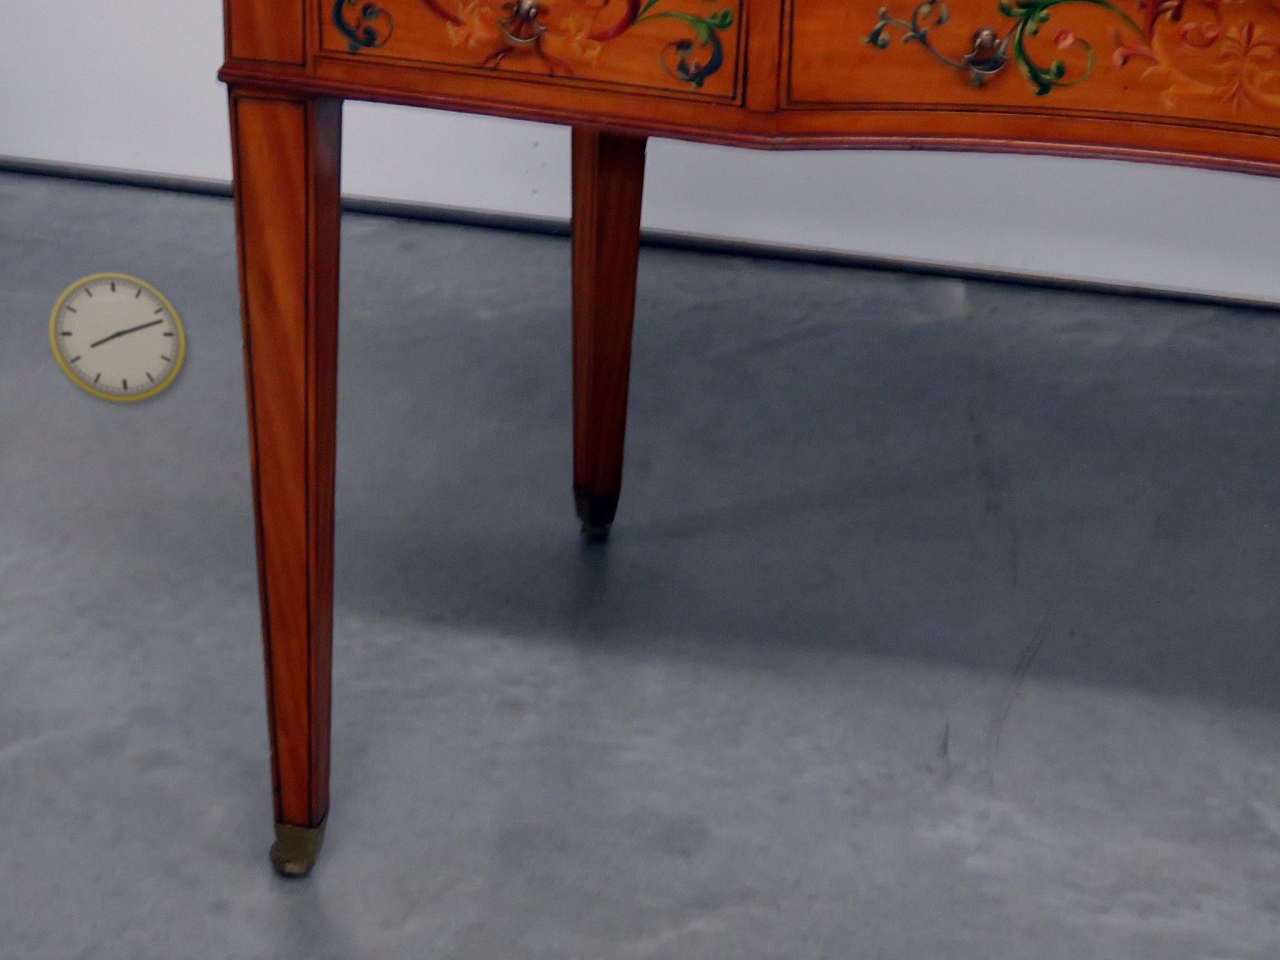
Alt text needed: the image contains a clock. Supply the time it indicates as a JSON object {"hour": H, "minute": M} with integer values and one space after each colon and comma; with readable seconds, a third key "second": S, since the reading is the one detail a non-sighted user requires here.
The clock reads {"hour": 8, "minute": 12}
